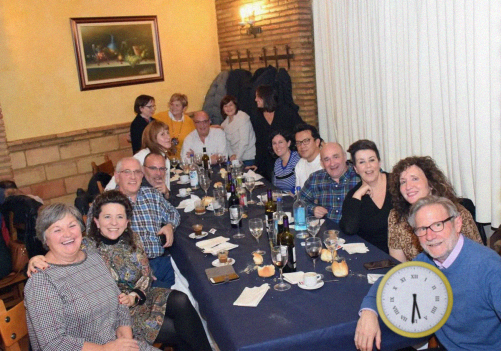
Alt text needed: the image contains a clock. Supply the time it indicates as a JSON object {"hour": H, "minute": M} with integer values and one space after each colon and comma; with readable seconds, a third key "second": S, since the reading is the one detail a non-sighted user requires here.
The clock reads {"hour": 5, "minute": 31}
